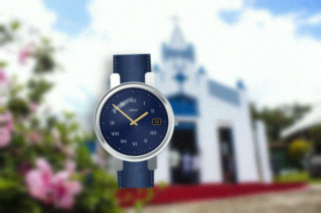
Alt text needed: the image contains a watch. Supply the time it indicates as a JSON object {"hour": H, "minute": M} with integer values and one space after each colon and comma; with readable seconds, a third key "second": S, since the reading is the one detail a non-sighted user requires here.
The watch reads {"hour": 1, "minute": 52}
